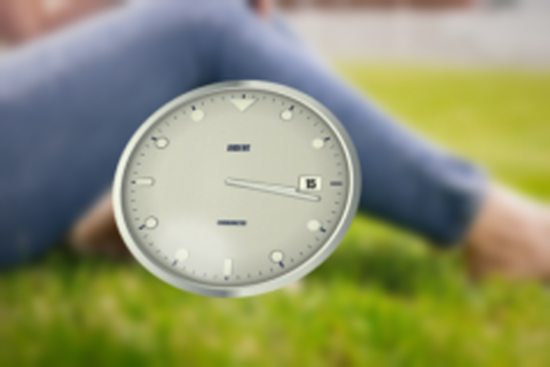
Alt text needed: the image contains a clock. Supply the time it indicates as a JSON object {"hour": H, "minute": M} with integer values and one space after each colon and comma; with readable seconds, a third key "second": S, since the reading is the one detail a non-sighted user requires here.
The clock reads {"hour": 3, "minute": 17}
